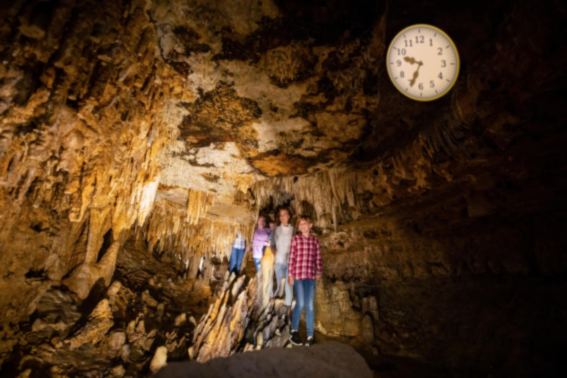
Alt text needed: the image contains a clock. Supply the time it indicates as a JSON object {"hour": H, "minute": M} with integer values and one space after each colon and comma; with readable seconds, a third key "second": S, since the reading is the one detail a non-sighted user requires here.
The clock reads {"hour": 9, "minute": 34}
